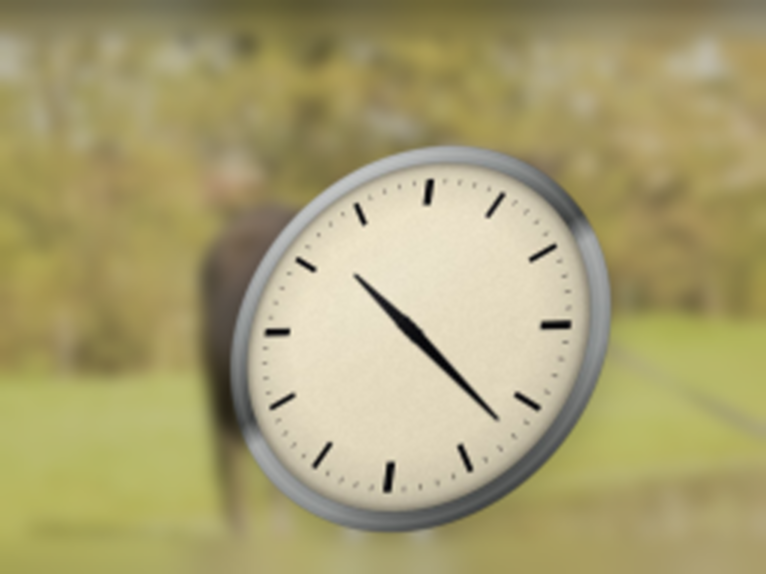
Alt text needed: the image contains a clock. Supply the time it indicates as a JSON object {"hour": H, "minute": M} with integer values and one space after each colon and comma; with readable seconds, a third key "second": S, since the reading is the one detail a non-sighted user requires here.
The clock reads {"hour": 10, "minute": 22}
